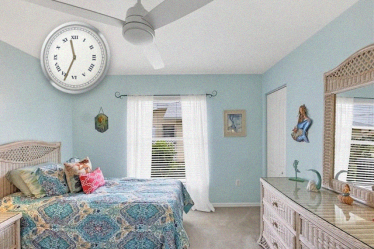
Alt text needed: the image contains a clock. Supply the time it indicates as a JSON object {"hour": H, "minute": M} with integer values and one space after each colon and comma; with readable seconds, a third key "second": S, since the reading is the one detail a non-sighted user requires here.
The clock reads {"hour": 11, "minute": 34}
